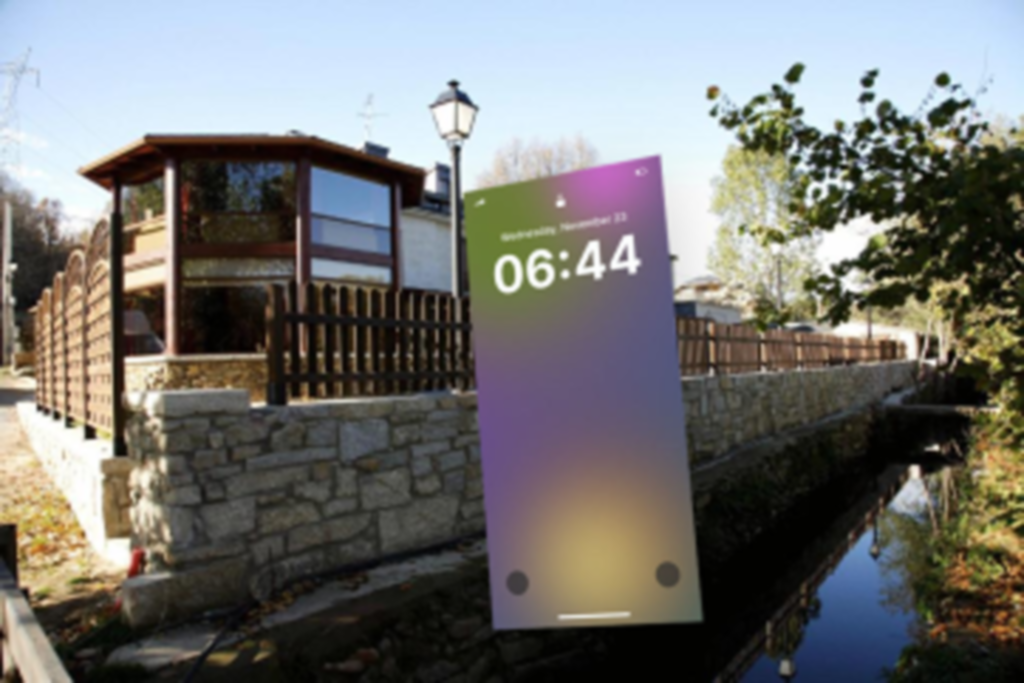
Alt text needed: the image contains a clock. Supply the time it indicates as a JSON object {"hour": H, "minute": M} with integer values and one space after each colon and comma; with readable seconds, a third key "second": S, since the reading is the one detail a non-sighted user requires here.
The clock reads {"hour": 6, "minute": 44}
